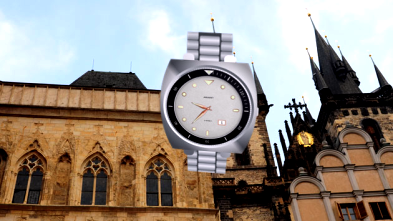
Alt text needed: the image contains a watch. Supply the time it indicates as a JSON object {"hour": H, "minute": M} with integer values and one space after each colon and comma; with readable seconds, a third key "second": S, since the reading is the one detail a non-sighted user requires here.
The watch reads {"hour": 9, "minute": 37}
